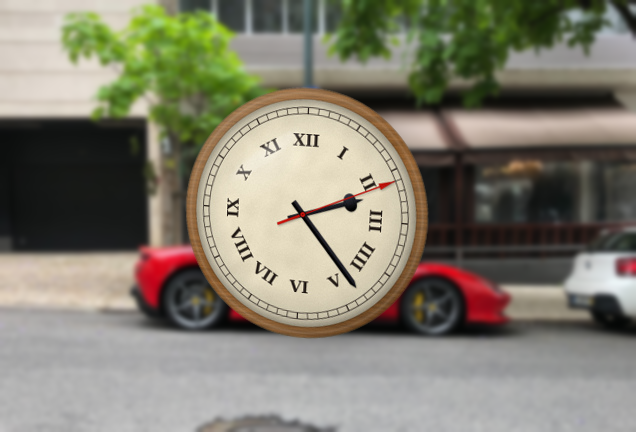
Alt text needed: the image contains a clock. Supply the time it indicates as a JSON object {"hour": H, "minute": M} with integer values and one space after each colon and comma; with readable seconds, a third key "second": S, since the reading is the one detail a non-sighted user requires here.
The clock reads {"hour": 2, "minute": 23, "second": 11}
